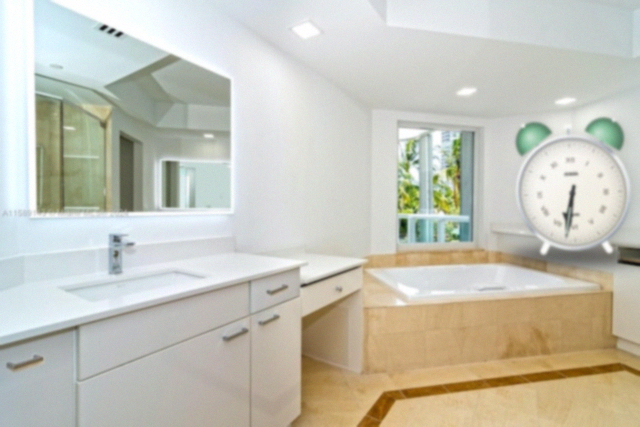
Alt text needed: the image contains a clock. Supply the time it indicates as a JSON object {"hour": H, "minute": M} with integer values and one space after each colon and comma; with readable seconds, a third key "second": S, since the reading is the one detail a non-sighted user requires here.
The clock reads {"hour": 6, "minute": 32}
